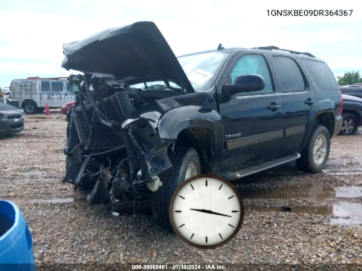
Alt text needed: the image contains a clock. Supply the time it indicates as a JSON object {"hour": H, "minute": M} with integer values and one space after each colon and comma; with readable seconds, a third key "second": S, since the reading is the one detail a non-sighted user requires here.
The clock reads {"hour": 9, "minute": 17}
